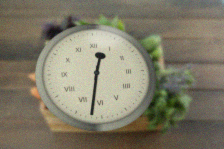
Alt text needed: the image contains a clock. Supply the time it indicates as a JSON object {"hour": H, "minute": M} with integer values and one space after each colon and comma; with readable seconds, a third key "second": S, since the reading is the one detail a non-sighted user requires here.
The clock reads {"hour": 12, "minute": 32}
